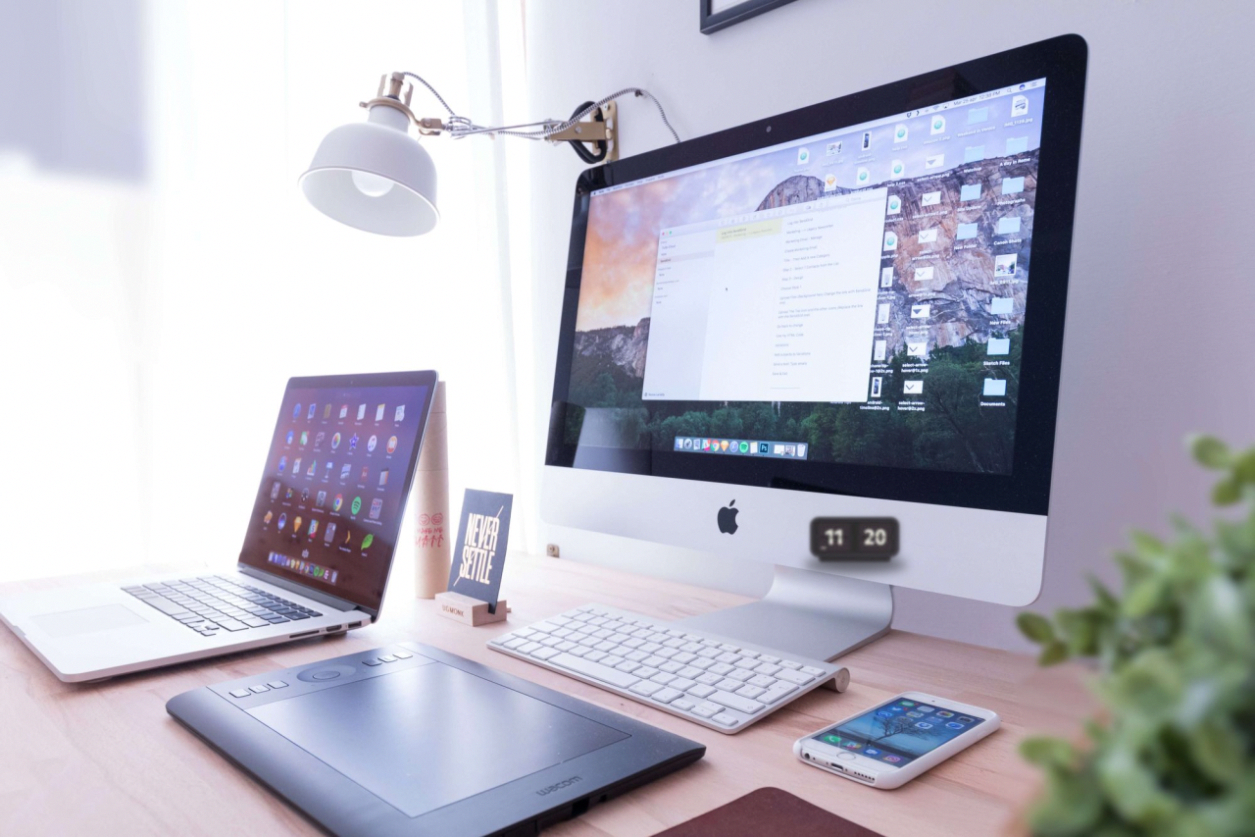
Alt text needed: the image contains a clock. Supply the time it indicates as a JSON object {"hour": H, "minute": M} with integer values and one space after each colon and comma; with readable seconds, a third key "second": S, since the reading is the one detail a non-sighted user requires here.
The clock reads {"hour": 11, "minute": 20}
